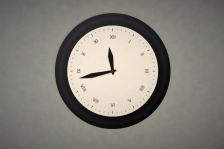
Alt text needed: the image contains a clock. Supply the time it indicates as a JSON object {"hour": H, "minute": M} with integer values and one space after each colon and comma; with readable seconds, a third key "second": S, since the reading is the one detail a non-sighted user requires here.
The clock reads {"hour": 11, "minute": 43}
